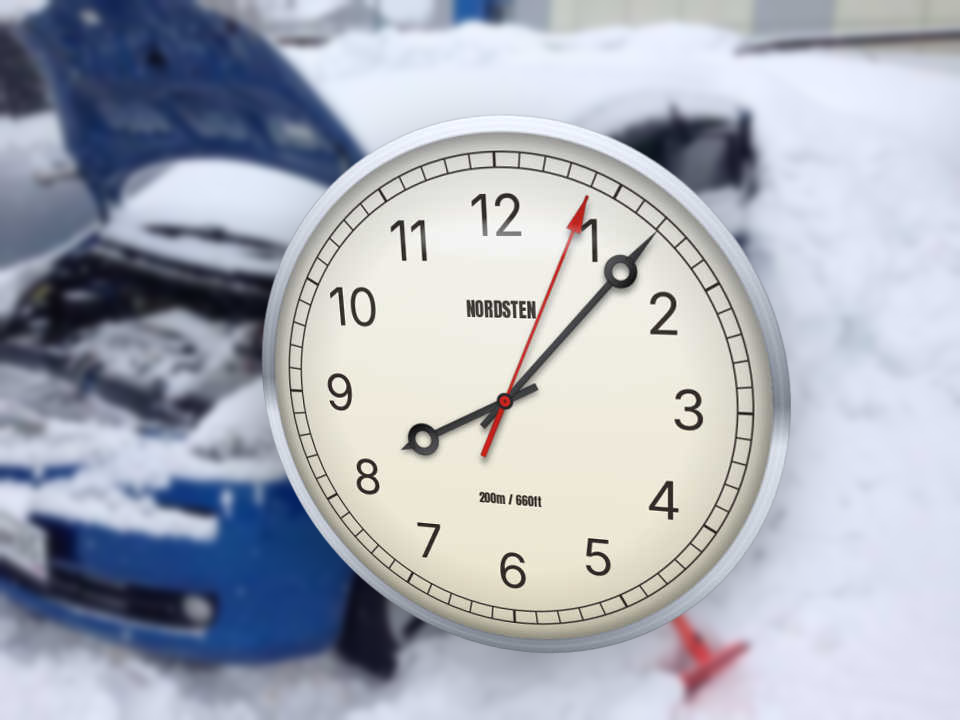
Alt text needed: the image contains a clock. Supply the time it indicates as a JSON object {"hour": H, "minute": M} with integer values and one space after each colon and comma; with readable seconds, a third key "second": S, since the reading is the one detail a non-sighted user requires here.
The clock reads {"hour": 8, "minute": 7, "second": 4}
